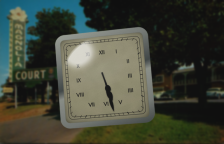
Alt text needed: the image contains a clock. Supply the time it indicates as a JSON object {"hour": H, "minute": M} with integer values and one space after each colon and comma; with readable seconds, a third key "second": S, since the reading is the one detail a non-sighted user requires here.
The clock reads {"hour": 5, "minute": 28}
